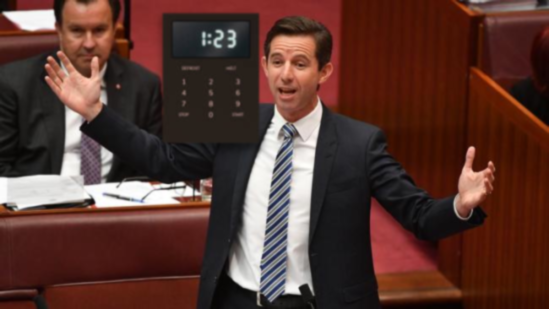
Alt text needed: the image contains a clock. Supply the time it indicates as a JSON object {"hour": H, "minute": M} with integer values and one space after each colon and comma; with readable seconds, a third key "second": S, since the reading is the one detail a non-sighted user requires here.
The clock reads {"hour": 1, "minute": 23}
